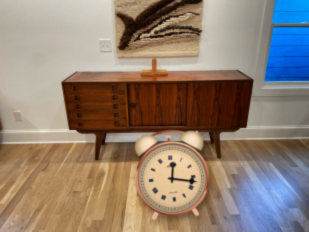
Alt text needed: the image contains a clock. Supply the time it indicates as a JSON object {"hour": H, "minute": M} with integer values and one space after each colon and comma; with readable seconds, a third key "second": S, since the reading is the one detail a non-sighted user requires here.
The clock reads {"hour": 12, "minute": 17}
